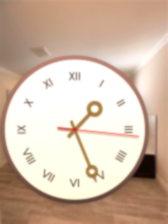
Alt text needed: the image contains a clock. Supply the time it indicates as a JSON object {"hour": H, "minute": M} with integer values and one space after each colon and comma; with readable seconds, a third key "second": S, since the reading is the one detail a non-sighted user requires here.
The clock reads {"hour": 1, "minute": 26, "second": 16}
